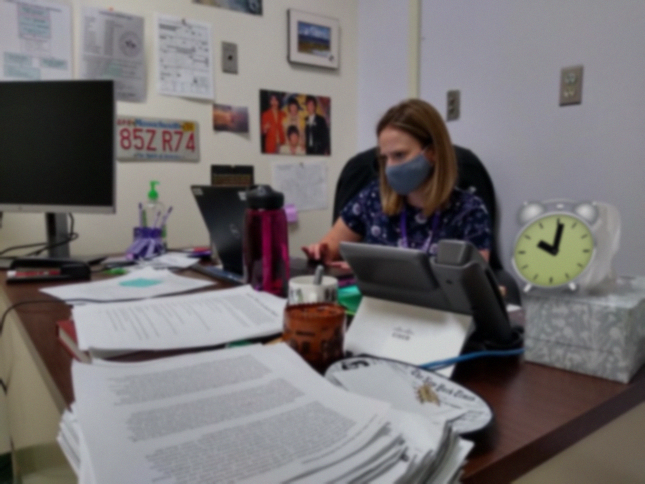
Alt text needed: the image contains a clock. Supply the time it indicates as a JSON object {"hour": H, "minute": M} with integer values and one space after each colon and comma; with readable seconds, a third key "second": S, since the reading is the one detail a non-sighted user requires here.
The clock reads {"hour": 10, "minute": 1}
